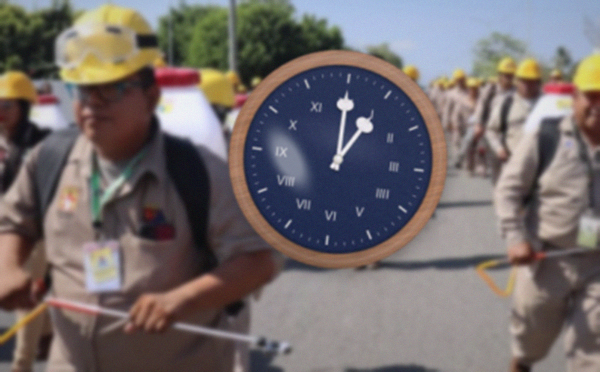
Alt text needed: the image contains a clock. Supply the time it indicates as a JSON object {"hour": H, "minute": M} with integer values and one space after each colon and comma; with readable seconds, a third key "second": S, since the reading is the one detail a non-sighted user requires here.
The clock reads {"hour": 1, "minute": 0}
